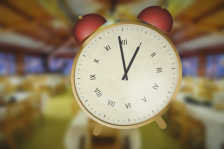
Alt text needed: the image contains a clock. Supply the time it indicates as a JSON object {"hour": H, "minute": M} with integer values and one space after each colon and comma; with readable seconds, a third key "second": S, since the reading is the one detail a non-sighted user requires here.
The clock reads {"hour": 12, "minute": 59}
